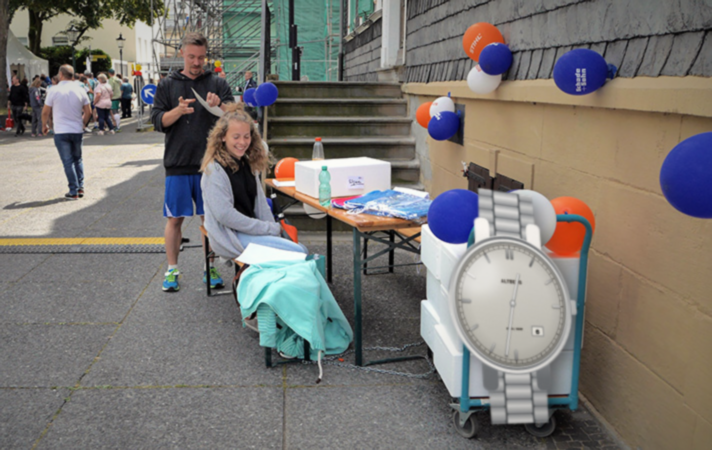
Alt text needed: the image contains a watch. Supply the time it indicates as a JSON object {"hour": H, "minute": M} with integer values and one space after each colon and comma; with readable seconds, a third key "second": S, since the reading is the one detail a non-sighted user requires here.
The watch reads {"hour": 12, "minute": 32}
